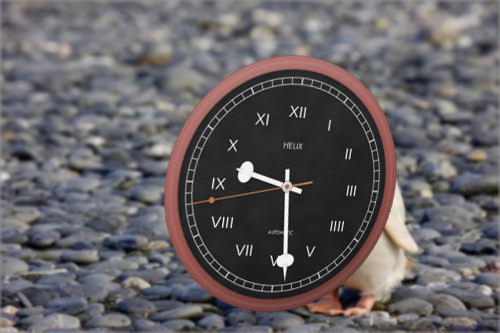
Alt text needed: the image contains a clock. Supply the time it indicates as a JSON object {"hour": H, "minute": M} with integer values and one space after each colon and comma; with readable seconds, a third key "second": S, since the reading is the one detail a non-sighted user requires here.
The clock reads {"hour": 9, "minute": 28, "second": 43}
